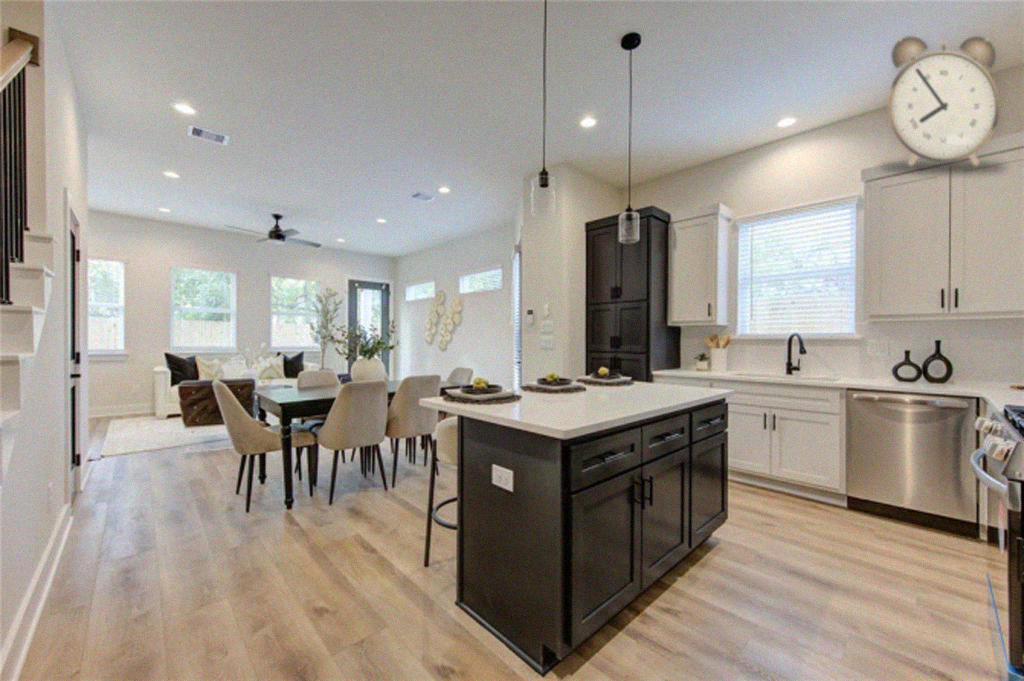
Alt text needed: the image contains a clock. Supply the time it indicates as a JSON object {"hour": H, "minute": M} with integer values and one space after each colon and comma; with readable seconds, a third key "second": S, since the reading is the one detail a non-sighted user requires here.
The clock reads {"hour": 7, "minute": 54}
